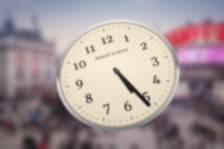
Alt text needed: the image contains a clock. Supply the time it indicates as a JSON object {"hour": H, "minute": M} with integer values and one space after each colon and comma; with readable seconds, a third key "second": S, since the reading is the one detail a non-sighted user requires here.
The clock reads {"hour": 5, "minute": 26}
